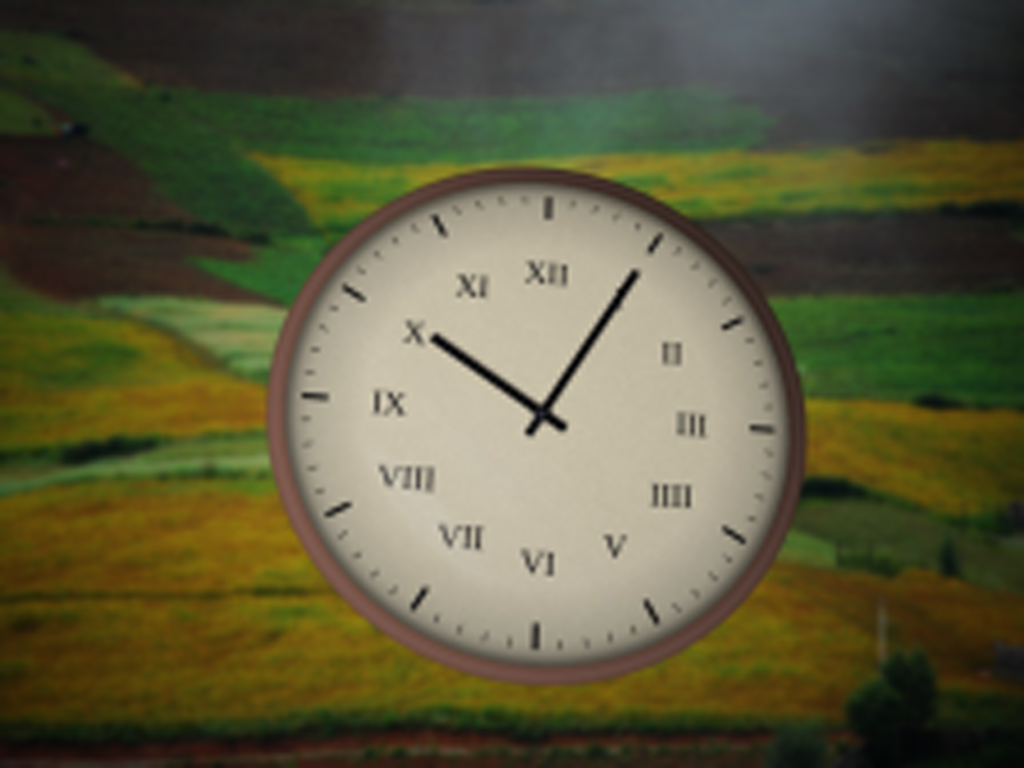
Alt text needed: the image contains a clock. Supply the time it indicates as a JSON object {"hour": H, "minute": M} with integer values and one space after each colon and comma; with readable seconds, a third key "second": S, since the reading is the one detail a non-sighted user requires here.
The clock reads {"hour": 10, "minute": 5}
